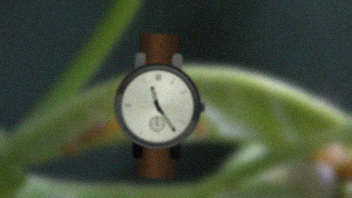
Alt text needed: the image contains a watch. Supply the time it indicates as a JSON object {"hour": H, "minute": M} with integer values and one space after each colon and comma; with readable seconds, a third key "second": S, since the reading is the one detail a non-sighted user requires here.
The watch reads {"hour": 11, "minute": 24}
